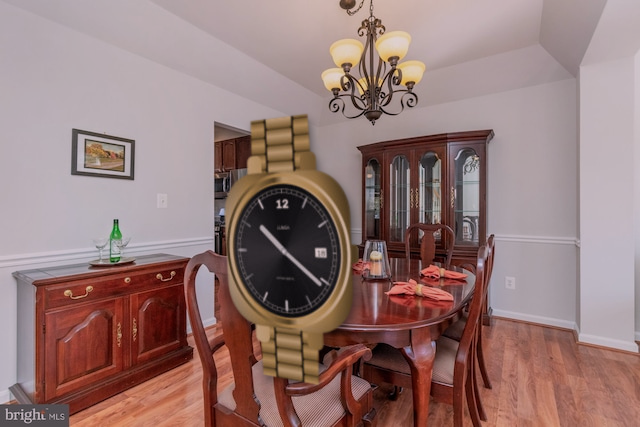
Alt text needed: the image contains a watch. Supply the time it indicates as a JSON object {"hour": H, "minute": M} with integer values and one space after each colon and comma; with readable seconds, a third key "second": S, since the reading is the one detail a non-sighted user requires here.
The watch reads {"hour": 10, "minute": 21}
